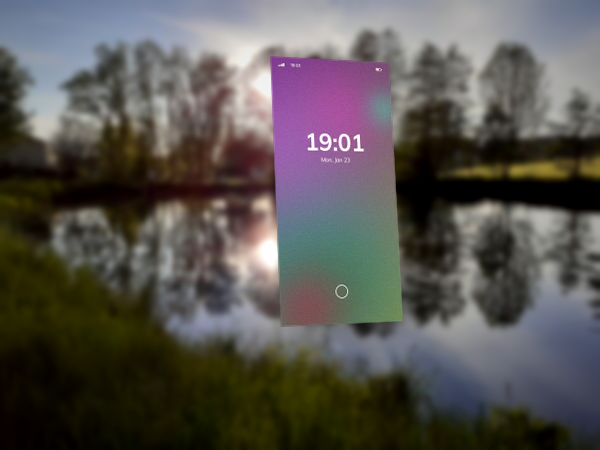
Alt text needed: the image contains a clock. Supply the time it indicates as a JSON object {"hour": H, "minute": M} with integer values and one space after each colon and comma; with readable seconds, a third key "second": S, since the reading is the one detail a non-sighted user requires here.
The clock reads {"hour": 19, "minute": 1}
